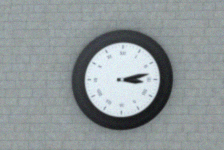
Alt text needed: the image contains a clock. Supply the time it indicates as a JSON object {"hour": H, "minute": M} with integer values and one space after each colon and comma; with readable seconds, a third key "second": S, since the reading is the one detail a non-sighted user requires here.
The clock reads {"hour": 3, "minute": 13}
